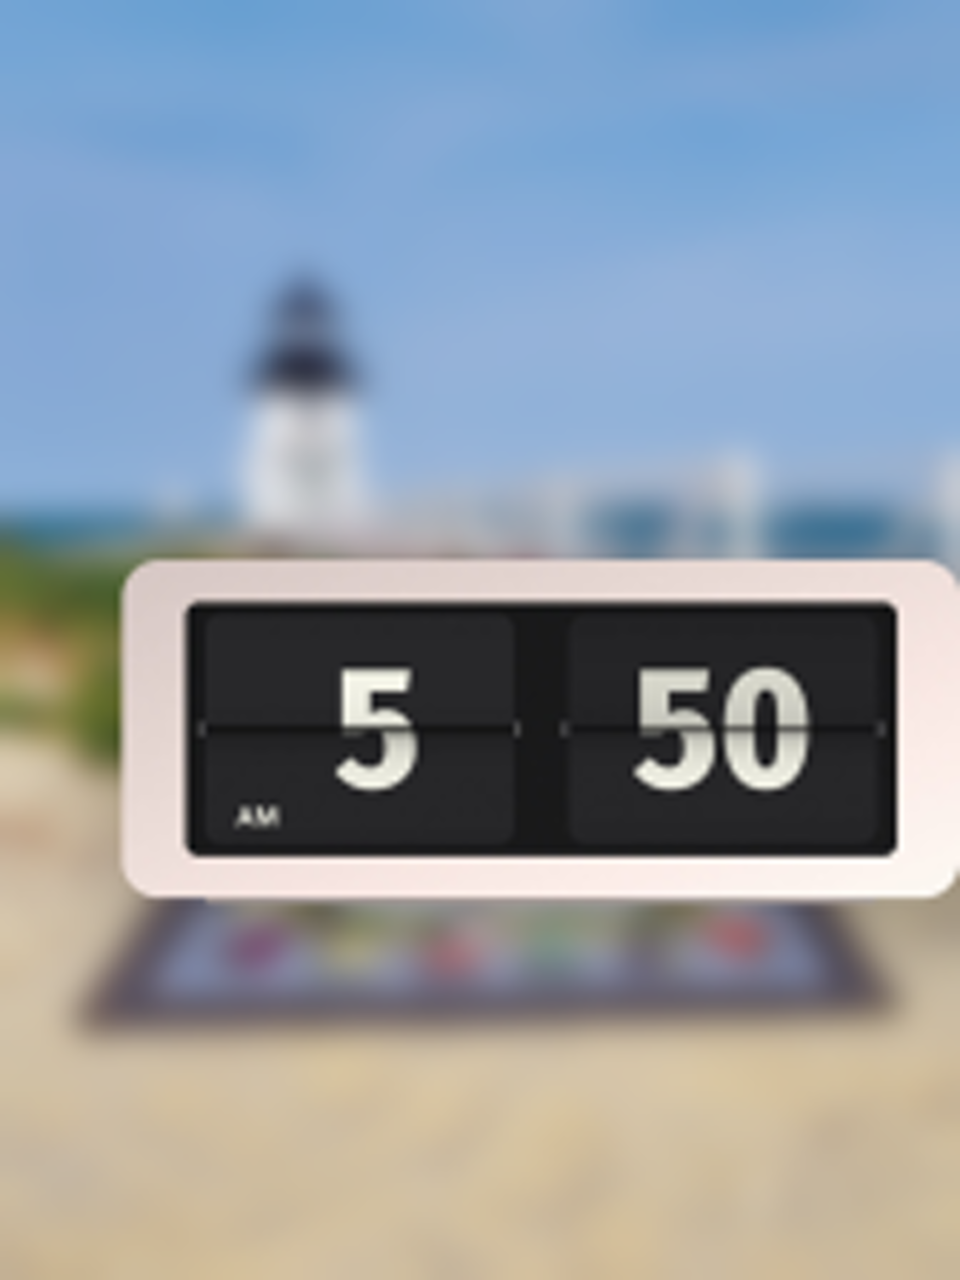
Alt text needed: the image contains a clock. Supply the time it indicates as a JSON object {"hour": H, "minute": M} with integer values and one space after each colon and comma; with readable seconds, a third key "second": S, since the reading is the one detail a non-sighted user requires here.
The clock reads {"hour": 5, "minute": 50}
